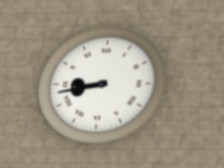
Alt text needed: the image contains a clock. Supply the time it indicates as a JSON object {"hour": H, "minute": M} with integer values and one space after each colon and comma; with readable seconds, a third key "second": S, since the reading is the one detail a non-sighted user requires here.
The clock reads {"hour": 8, "minute": 43}
